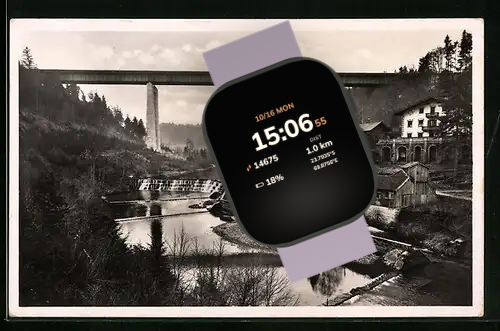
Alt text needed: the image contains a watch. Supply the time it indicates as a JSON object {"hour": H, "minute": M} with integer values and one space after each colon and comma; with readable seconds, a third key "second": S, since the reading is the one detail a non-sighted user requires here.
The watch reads {"hour": 15, "minute": 6, "second": 55}
